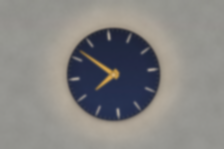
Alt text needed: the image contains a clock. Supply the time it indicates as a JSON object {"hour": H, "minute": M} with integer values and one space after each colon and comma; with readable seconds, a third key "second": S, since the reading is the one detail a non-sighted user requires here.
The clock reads {"hour": 7, "minute": 52}
